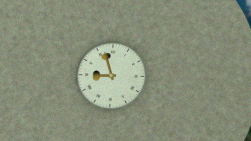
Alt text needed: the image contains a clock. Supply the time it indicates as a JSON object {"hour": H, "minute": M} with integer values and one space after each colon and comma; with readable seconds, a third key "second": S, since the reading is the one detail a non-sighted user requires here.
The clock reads {"hour": 8, "minute": 57}
